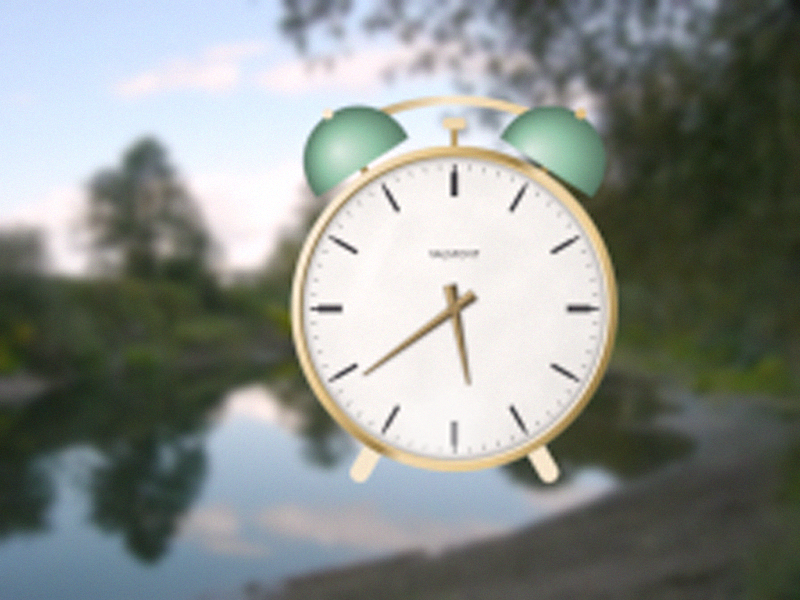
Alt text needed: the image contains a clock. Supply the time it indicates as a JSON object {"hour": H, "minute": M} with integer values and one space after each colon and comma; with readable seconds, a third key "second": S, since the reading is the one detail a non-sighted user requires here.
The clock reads {"hour": 5, "minute": 39}
